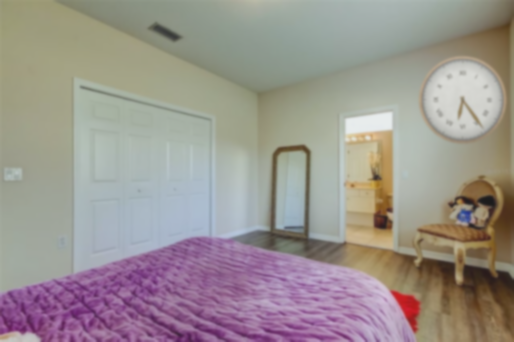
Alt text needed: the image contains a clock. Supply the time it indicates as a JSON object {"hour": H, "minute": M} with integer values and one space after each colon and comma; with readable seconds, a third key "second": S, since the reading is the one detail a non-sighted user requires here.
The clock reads {"hour": 6, "minute": 24}
